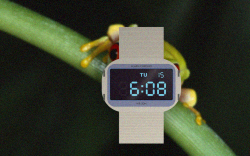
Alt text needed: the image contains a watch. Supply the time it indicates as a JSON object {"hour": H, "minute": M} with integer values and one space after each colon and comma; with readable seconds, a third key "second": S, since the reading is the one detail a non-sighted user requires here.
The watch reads {"hour": 6, "minute": 8}
